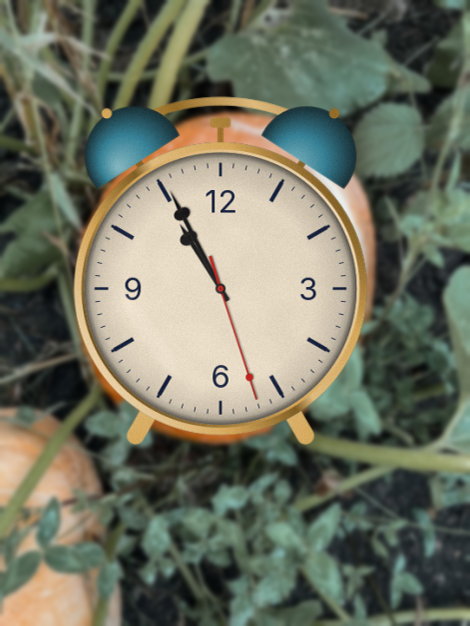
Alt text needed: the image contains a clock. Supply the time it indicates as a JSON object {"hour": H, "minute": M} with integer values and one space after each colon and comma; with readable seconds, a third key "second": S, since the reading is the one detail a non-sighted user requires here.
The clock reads {"hour": 10, "minute": 55, "second": 27}
